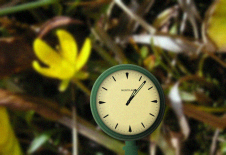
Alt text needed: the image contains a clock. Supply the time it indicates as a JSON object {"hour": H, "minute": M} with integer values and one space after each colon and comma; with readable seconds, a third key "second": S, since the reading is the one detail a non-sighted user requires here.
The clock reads {"hour": 1, "minute": 7}
